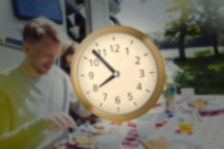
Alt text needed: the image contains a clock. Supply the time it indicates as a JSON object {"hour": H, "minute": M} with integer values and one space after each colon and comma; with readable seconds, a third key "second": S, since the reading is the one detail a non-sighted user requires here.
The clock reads {"hour": 7, "minute": 53}
